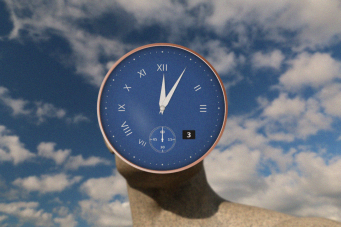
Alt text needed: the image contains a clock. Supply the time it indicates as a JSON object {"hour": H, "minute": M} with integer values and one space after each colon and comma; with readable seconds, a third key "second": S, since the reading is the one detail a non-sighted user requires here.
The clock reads {"hour": 12, "minute": 5}
